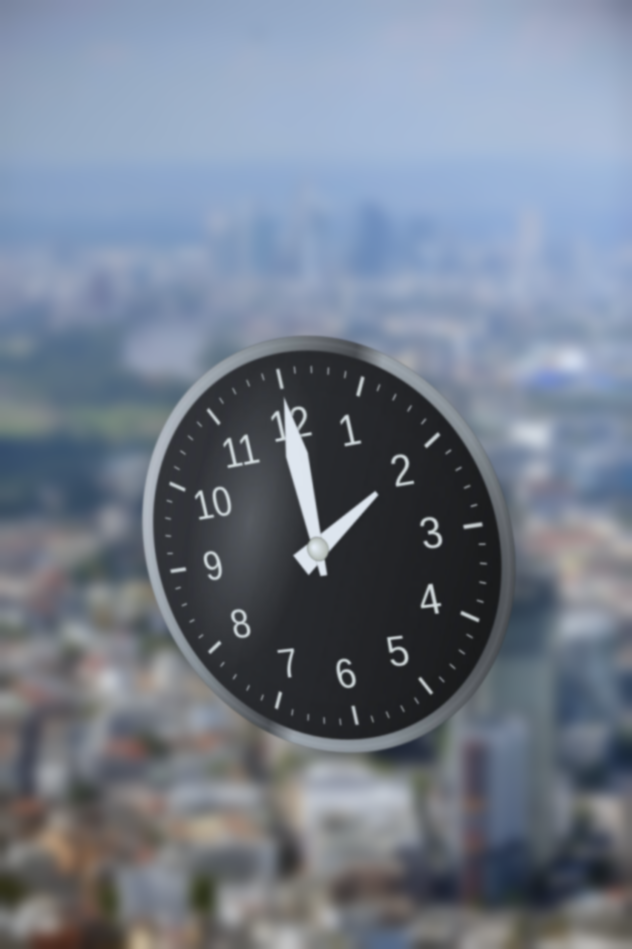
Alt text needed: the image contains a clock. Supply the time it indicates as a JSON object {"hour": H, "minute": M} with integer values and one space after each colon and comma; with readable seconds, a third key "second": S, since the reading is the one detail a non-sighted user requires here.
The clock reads {"hour": 2, "minute": 0}
